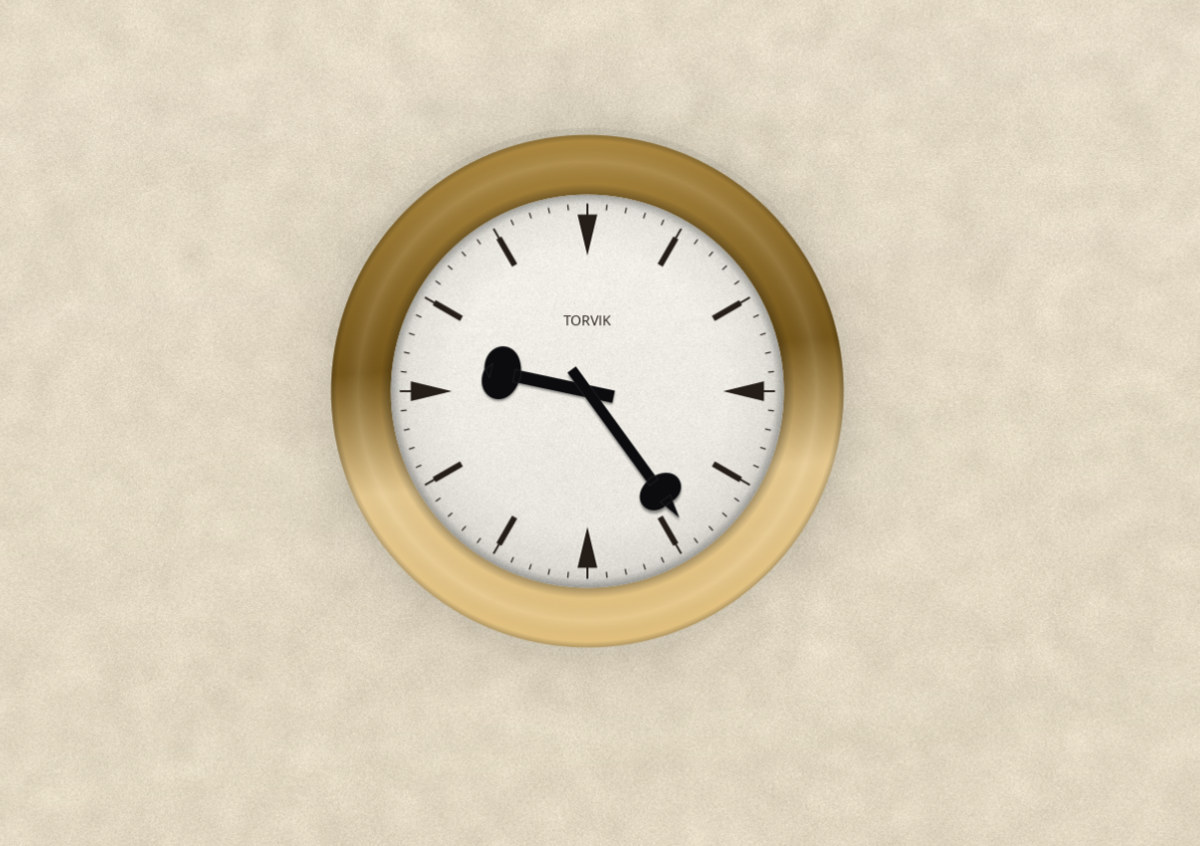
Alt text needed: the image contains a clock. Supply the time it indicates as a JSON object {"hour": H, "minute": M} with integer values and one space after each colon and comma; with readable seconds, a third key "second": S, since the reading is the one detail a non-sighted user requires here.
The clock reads {"hour": 9, "minute": 24}
